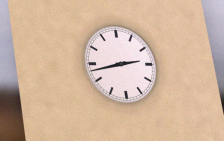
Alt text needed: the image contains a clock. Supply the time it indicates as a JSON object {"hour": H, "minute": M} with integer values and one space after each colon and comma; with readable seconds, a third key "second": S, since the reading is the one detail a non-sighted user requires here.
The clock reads {"hour": 2, "minute": 43}
